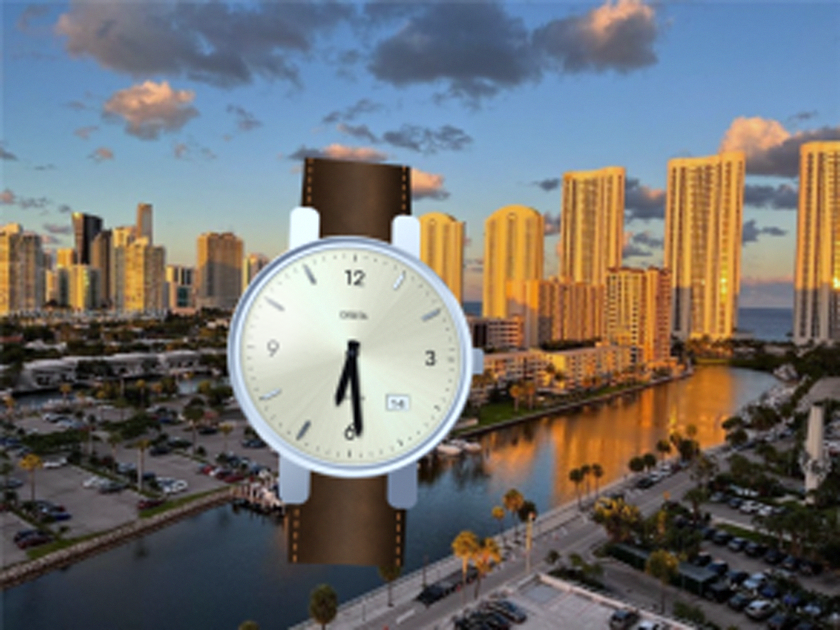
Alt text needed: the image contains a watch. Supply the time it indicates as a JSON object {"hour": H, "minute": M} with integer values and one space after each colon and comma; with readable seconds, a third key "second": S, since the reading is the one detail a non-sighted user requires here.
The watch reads {"hour": 6, "minute": 29}
